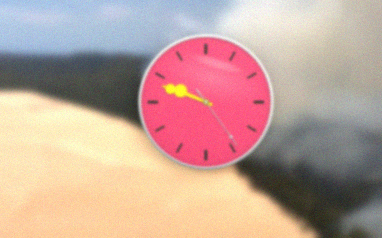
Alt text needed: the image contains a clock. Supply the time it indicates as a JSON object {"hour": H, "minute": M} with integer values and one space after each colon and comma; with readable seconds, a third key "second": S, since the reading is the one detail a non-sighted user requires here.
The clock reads {"hour": 9, "minute": 48, "second": 24}
